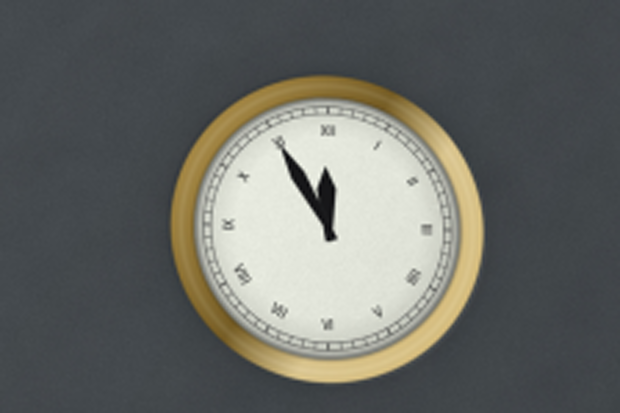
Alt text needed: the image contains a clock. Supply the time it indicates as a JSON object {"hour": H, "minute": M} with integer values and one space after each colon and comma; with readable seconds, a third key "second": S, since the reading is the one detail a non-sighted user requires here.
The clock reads {"hour": 11, "minute": 55}
